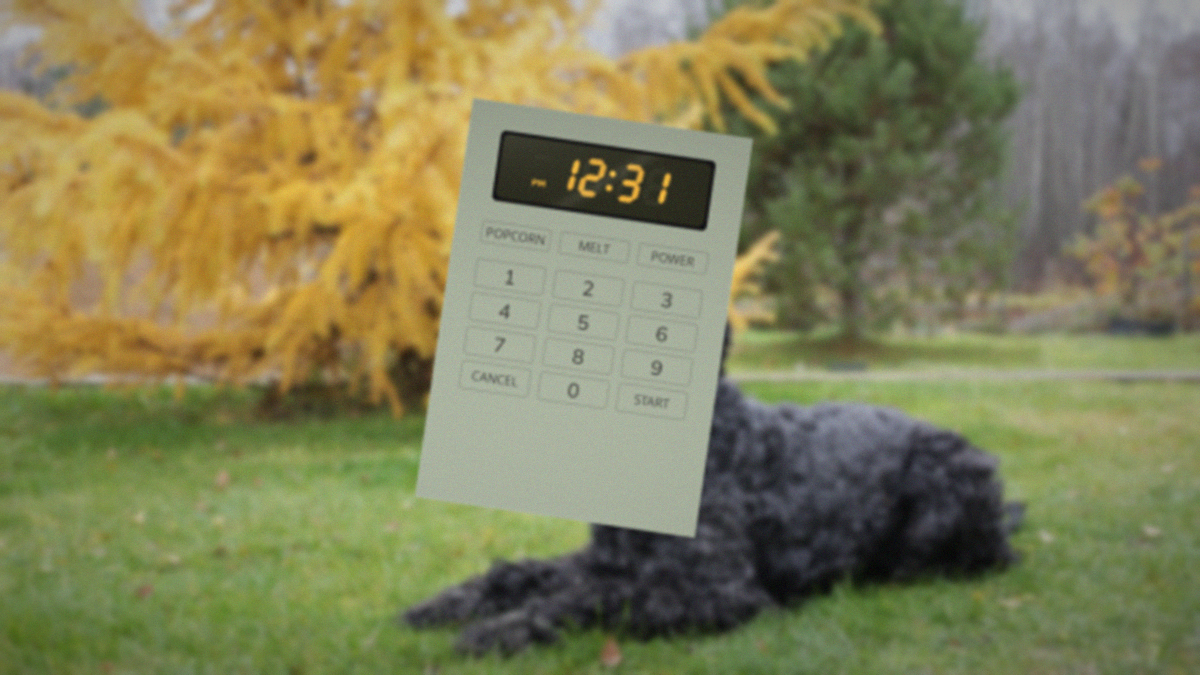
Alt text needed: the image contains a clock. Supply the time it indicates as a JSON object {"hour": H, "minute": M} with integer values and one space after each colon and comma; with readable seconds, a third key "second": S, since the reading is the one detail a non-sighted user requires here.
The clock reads {"hour": 12, "minute": 31}
